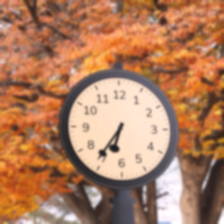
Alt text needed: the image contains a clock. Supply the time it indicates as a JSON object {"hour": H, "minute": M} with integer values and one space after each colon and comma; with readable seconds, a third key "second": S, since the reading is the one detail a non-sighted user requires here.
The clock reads {"hour": 6, "minute": 36}
